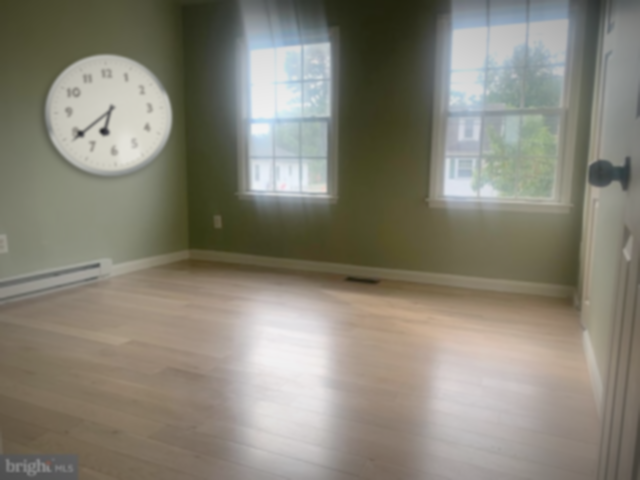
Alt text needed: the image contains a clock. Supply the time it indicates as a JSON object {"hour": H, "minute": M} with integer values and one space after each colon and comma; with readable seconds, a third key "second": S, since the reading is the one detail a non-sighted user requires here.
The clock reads {"hour": 6, "minute": 39}
